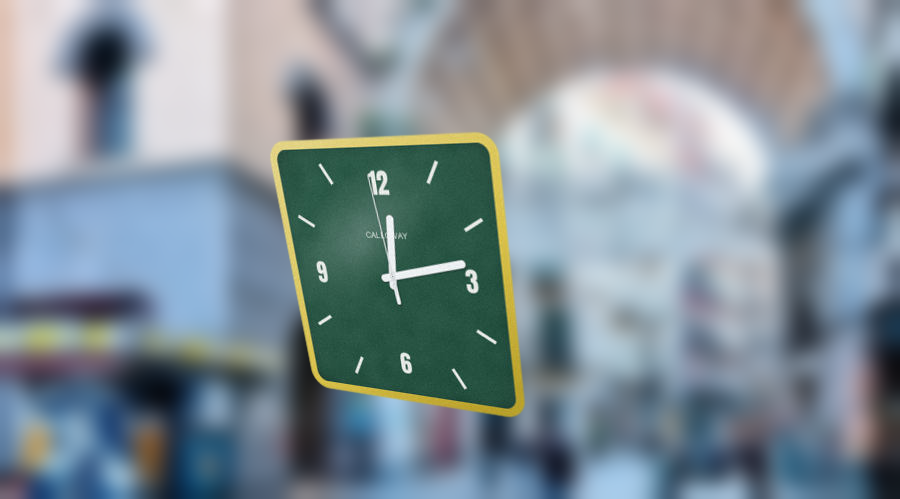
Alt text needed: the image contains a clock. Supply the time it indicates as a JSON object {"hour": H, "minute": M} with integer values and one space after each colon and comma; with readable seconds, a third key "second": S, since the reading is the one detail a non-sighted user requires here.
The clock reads {"hour": 12, "minute": 12, "second": 59}
